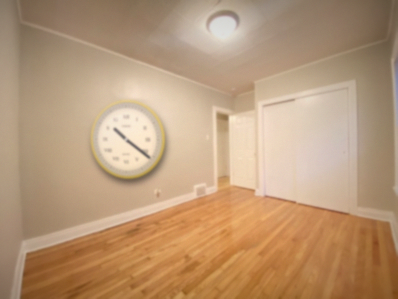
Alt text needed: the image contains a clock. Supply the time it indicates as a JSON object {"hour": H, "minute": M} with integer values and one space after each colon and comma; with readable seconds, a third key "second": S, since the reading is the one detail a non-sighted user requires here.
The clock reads {"hour": 10, "minute": 21}
